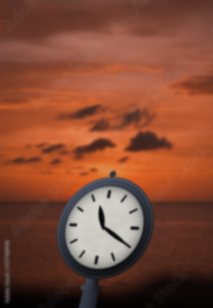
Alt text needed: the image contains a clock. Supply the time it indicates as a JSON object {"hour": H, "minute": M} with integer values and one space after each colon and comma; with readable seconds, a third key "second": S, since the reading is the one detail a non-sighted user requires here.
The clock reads {"hour": 11, "minute": 20}
